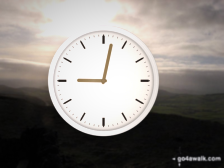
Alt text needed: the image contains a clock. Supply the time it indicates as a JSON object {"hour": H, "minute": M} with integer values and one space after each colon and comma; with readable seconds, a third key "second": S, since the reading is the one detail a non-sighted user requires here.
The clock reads {"hour": 9, "minute": 2}
